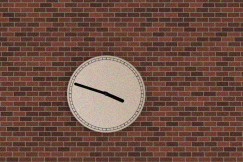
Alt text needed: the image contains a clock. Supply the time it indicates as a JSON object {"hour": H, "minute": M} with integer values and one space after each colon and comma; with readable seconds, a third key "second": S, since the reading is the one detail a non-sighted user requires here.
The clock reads {"hour": 3, "minute": 48}
